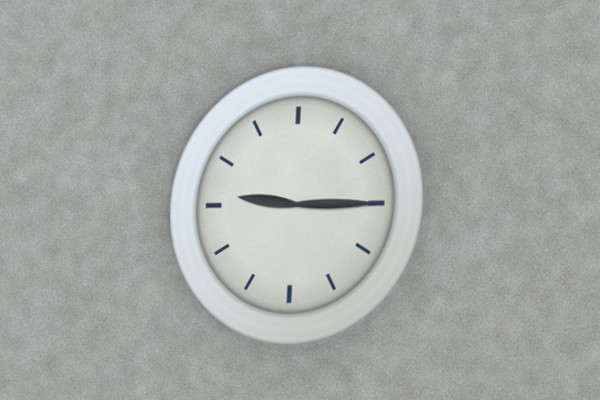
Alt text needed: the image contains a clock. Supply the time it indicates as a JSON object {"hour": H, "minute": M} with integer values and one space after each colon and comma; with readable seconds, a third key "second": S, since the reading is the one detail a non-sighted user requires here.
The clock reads {"hour": 9, "minute": 15}
